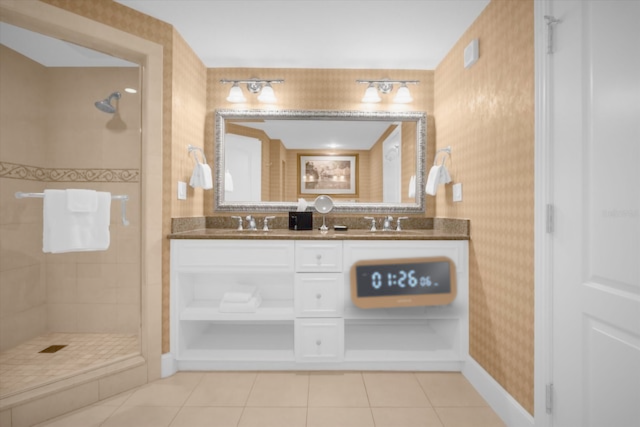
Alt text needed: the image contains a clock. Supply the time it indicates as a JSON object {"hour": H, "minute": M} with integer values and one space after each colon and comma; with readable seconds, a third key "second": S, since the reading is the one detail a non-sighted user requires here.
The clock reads {"hour": 1, "minute": 26}
